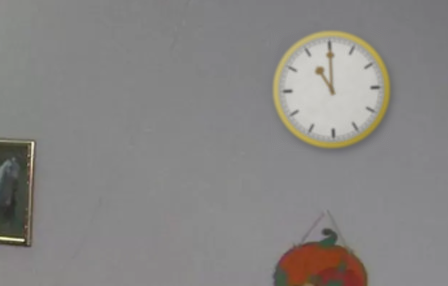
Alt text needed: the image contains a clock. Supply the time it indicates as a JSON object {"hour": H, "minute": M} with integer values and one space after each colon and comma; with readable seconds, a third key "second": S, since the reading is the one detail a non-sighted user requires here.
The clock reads {"hour": 11, "minute": 0}
